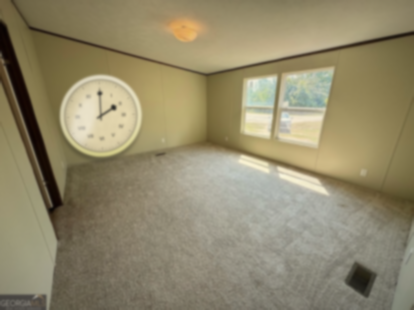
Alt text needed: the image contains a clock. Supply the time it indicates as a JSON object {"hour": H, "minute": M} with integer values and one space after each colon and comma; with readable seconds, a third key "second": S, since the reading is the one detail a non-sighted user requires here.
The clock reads {"hour": 2, "minute": 0}
